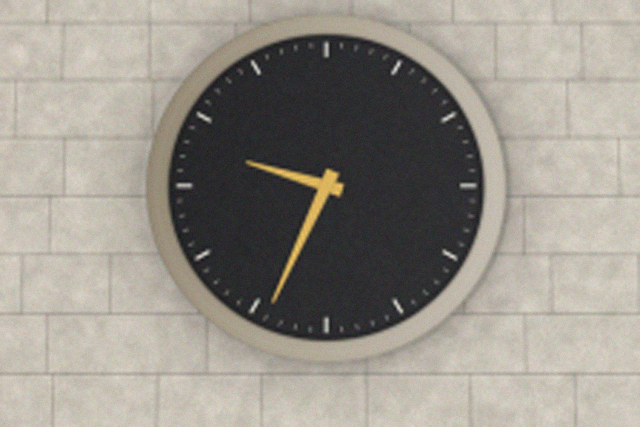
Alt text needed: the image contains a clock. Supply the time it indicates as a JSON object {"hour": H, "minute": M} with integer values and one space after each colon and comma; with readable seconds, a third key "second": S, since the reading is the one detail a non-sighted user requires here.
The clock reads {"hour": 9, "minute": 34}
